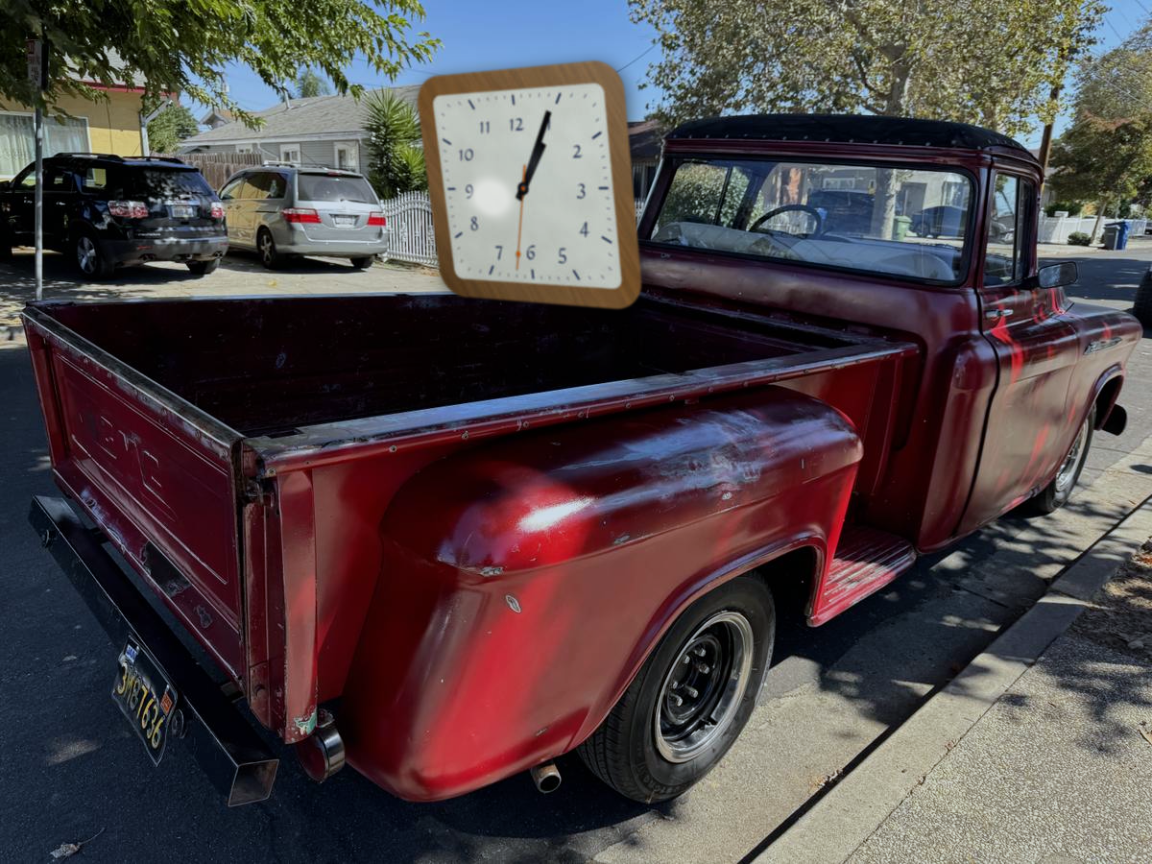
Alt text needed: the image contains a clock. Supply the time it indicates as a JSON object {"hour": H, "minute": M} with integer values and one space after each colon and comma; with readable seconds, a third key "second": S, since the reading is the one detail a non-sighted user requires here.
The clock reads {"hour": 1, "minute": 4, "second": 32}
